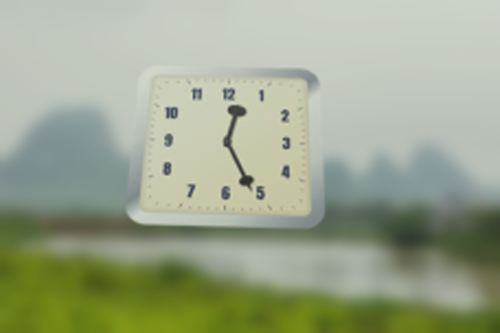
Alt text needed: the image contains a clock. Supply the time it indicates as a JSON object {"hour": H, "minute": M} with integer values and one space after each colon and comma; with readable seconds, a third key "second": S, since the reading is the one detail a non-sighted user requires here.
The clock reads {"hour": 12, "minute": 26}
